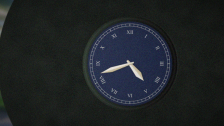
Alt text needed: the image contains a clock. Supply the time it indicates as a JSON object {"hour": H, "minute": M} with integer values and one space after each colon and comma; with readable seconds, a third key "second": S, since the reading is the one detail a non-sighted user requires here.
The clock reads {"hour": 4, "minute": 42}
